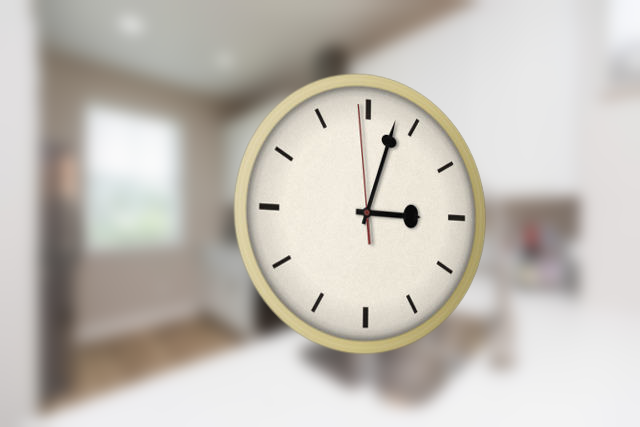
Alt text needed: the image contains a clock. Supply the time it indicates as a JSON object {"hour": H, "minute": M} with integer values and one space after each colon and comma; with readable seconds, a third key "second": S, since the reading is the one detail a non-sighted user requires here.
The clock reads {"hour": 3, "minute": 2, "second": 59}
